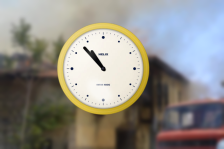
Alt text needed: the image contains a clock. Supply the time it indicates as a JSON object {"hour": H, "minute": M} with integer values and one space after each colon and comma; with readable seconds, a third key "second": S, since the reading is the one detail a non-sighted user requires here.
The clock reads {"hour": 10, "minute": 53}
